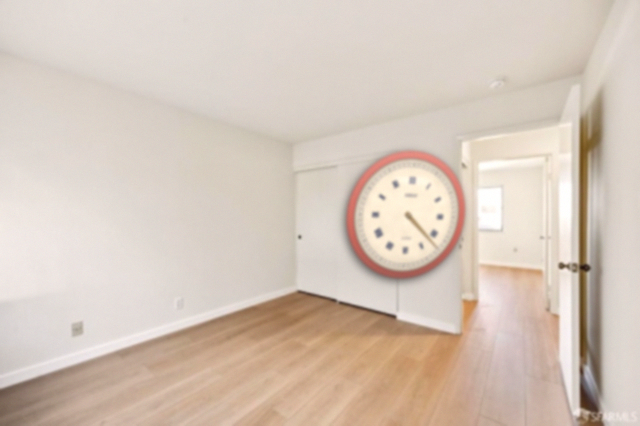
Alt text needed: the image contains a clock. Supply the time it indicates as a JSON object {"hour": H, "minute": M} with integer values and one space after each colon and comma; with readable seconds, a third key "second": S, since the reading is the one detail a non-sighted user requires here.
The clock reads {"hour": 4, "minute": 22}
